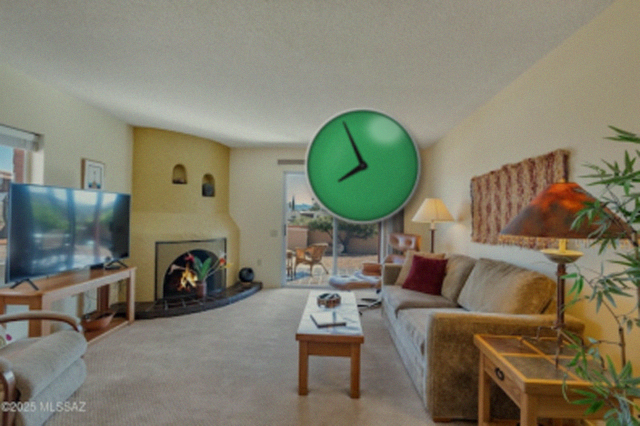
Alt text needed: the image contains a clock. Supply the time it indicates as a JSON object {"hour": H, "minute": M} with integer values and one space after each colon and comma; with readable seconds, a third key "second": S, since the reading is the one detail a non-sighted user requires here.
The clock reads {"hour": 7, "minute": 56}
